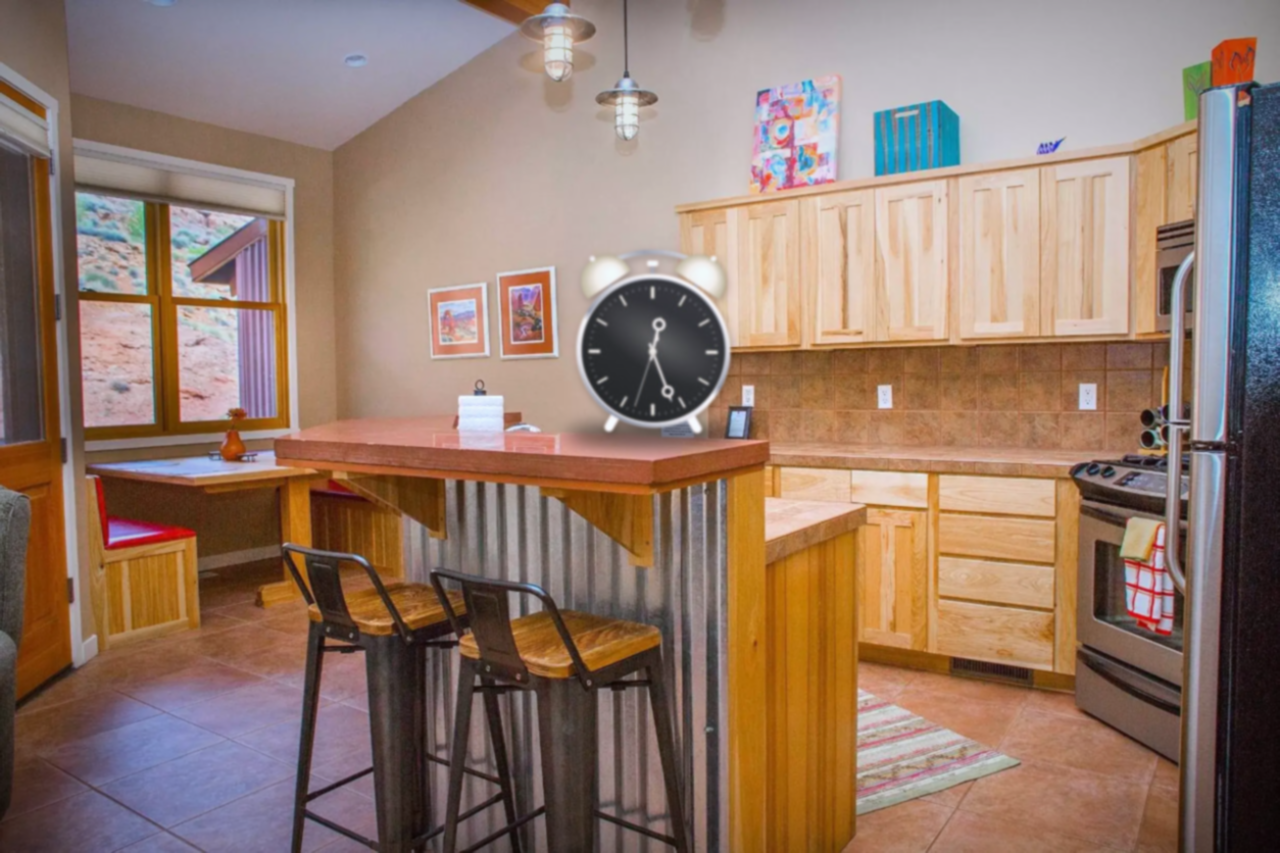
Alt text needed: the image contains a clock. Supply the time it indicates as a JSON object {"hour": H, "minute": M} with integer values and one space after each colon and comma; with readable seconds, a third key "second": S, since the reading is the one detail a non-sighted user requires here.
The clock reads {"hour": 12, "minute": 26, "second": 33}
